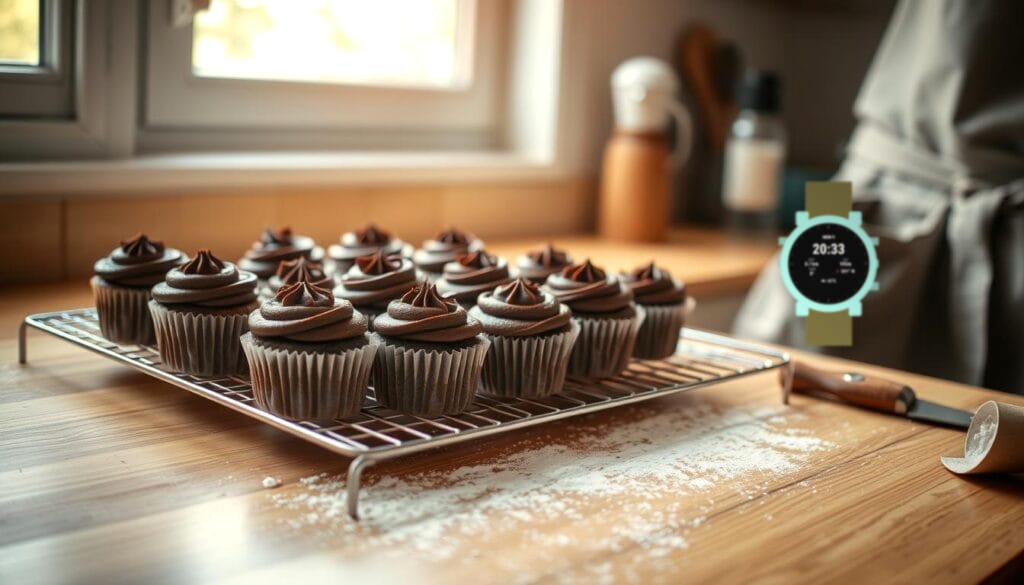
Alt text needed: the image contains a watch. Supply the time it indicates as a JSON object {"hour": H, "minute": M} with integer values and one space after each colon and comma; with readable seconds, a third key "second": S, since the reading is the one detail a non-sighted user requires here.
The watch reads {"hour": 20, "minute": 33}
